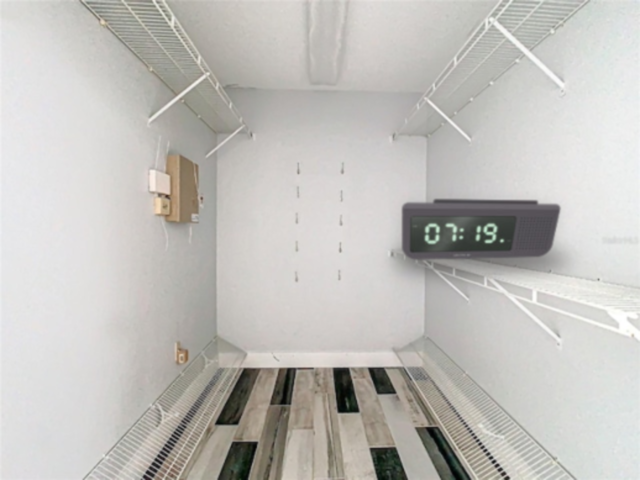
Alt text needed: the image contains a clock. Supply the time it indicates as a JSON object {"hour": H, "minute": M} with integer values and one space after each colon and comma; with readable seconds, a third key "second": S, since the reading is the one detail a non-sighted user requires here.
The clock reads {"hour": 7, "minute": 19}
